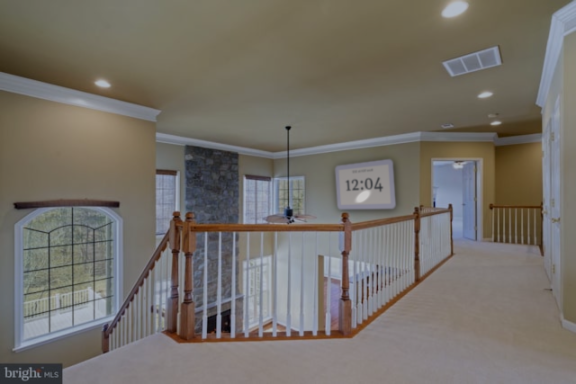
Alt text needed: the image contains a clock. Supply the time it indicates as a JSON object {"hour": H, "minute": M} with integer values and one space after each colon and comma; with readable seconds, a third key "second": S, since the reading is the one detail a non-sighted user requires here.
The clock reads {"hour": 12, "minute": 4}
